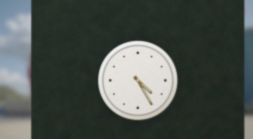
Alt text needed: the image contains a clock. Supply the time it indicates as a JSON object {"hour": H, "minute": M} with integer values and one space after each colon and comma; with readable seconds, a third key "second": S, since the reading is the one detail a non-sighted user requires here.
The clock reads {"hour": 4, "minute": 25}
